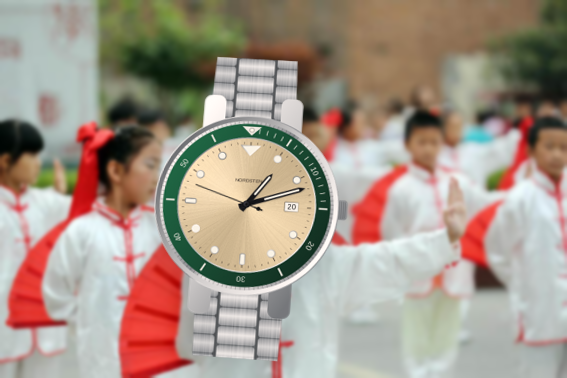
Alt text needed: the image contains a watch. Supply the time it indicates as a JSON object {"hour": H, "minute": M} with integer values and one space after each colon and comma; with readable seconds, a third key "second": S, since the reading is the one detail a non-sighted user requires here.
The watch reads {"hour": 1, "minute": 11, "second": 48}
